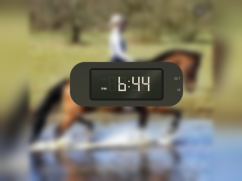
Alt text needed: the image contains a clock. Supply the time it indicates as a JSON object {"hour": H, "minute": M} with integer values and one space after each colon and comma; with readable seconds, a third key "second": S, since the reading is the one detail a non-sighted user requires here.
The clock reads {"hour": 6, "minute": 44}
